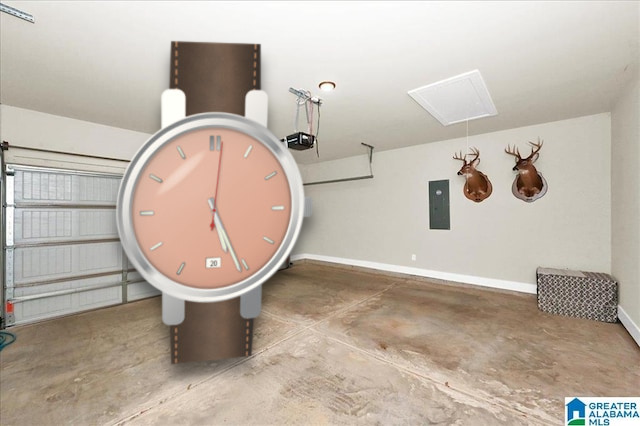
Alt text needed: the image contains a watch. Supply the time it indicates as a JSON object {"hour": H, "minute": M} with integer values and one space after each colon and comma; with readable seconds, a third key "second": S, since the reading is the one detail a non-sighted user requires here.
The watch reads {"hour": 5, "minute": 26, "second": 1}
